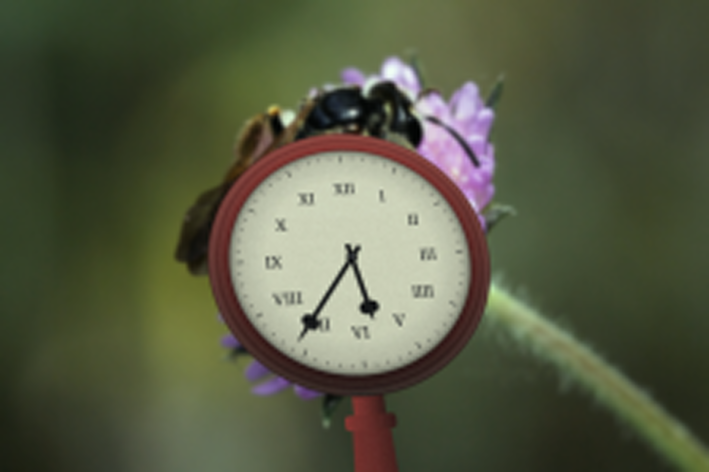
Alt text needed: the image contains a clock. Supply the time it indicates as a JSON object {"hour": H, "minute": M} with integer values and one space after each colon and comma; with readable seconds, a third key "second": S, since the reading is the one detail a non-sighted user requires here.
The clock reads {"hour": 5, "minute": 36}
